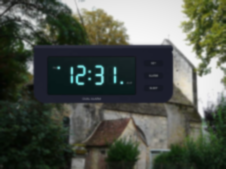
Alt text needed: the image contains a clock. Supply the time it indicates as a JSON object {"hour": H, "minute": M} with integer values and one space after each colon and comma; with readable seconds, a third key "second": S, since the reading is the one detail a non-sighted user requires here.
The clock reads {"hour": 12, "minute": 31}
